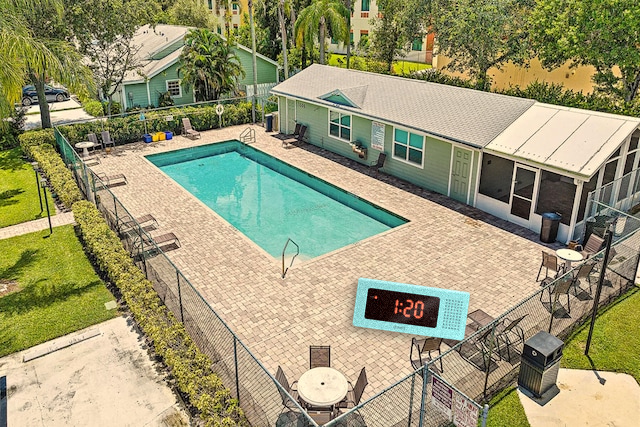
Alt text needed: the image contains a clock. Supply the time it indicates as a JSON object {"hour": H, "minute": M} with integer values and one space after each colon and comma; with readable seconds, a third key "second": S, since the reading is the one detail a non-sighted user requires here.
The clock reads {"hour": 1, "minute": 20}
